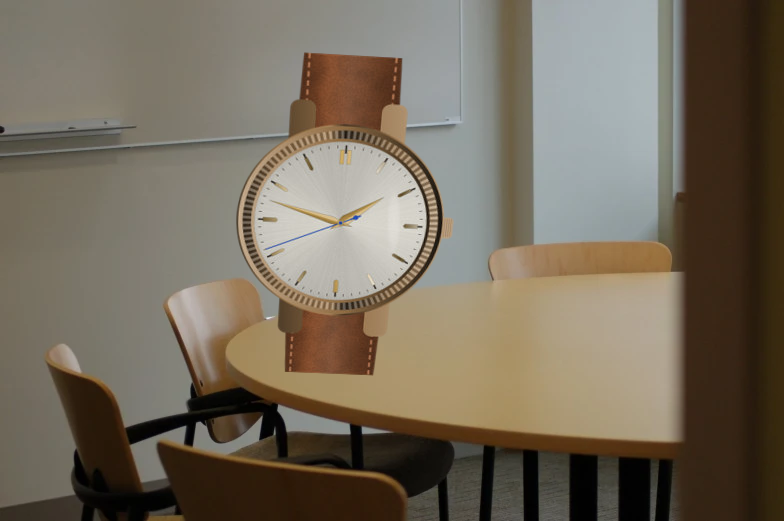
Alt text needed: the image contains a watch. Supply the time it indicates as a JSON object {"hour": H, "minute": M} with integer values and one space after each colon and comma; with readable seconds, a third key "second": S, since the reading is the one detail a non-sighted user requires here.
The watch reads {"hour": 1, "minute": 47, "second": 41}
